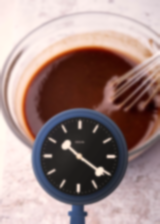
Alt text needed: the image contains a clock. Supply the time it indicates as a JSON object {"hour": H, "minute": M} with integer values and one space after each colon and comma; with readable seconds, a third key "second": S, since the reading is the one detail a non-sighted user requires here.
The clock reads {"hour": 10, "minute": 21}
